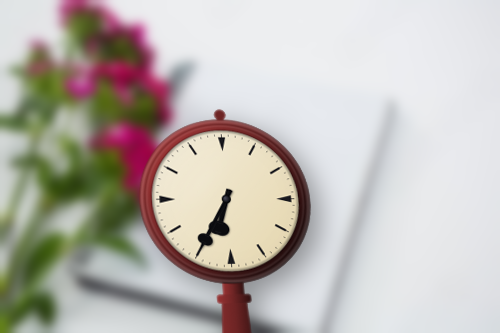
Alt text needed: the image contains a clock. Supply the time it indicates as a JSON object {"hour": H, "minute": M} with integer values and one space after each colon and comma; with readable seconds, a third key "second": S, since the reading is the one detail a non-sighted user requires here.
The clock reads {"hour": 6, "minute": 35}
